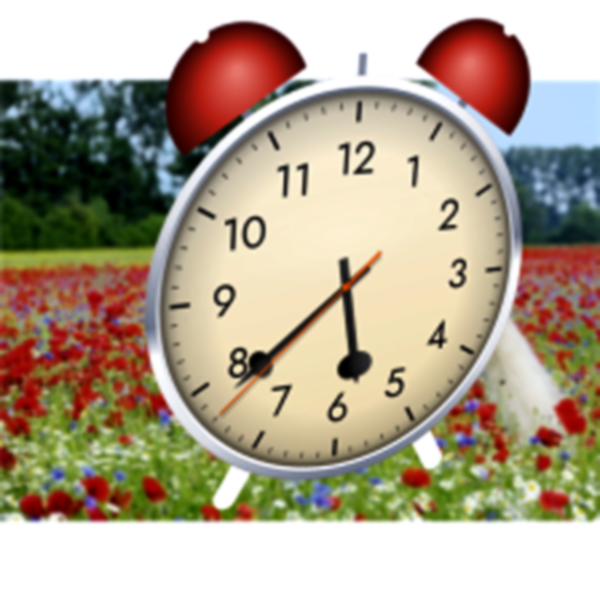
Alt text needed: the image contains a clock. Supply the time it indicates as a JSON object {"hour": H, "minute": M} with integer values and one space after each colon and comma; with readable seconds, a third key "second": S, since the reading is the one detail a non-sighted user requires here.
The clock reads {"hour": 5, "minute": 38, "second": 38}
